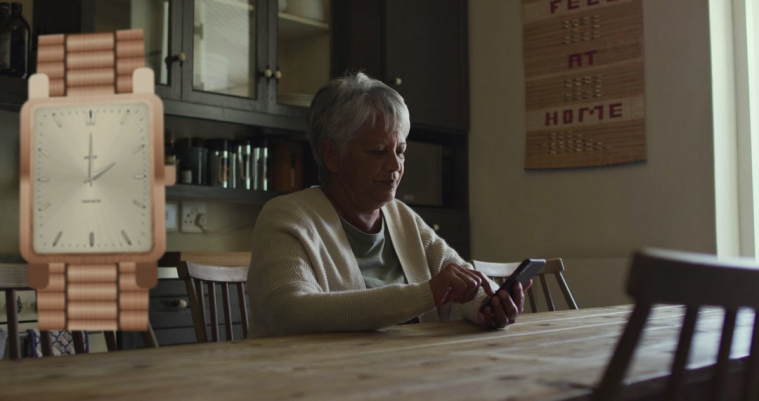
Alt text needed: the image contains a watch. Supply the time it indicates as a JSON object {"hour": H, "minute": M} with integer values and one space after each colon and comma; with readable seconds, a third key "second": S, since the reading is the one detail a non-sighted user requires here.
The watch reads {"hour": 2, "minute": 0}
